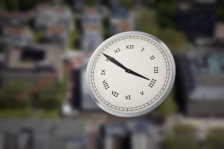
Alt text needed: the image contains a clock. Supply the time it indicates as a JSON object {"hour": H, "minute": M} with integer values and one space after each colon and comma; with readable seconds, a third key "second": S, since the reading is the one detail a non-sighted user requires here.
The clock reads {"hour": 3, "minute": 51}
